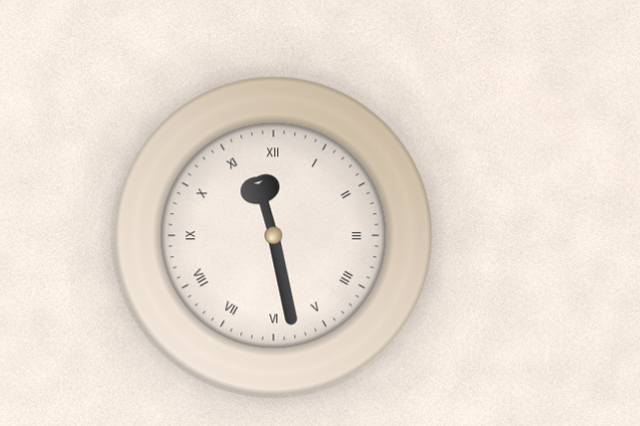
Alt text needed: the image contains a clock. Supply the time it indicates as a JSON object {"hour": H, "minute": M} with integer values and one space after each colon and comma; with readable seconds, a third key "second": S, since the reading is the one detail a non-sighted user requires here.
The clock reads {"hour": 11, "minute": 28}
